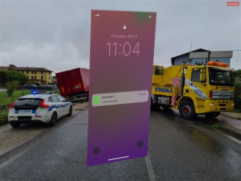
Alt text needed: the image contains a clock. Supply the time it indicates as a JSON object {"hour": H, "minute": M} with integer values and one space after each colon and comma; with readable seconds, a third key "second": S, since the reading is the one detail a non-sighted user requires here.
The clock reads {"hour": 11, "minute": 4}
